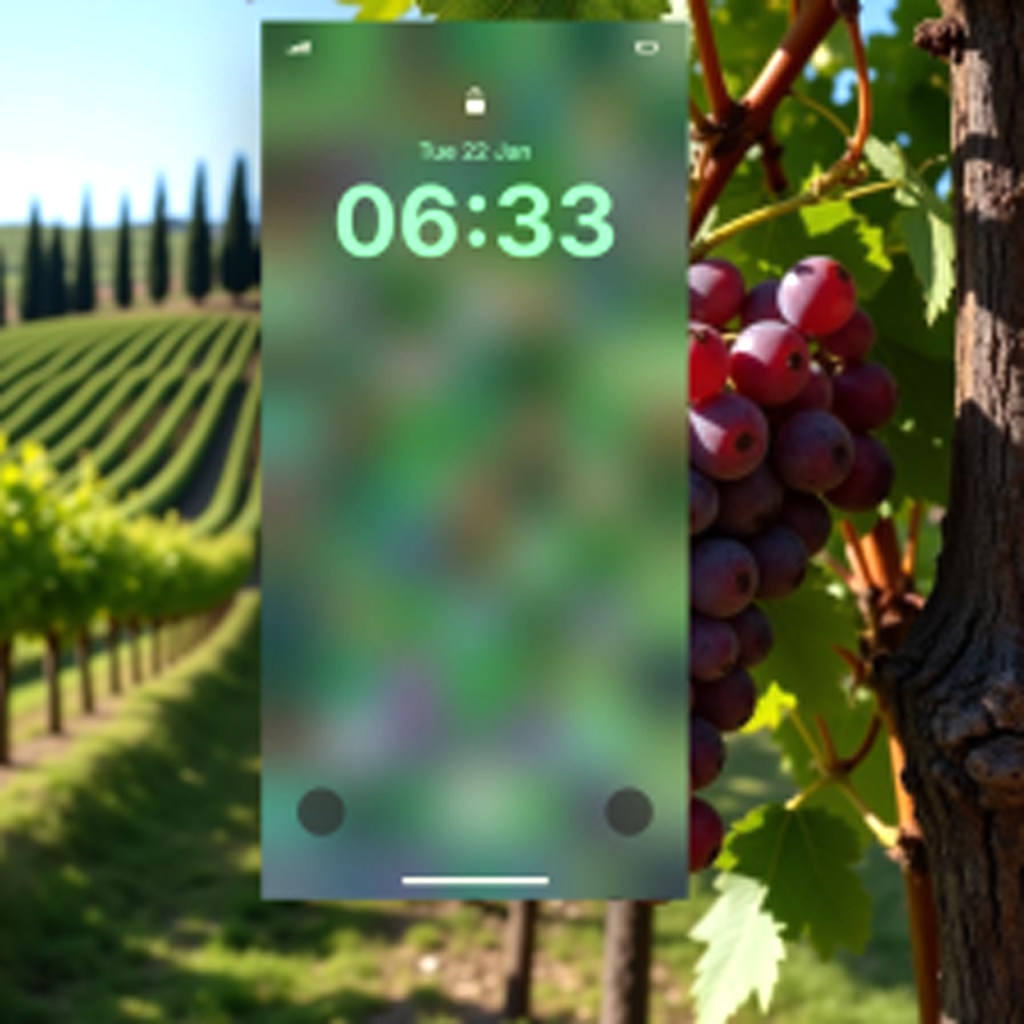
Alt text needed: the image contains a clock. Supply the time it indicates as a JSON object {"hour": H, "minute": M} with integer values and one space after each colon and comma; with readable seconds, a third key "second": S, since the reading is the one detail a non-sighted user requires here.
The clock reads {"hour": 6, "minute": 33}
